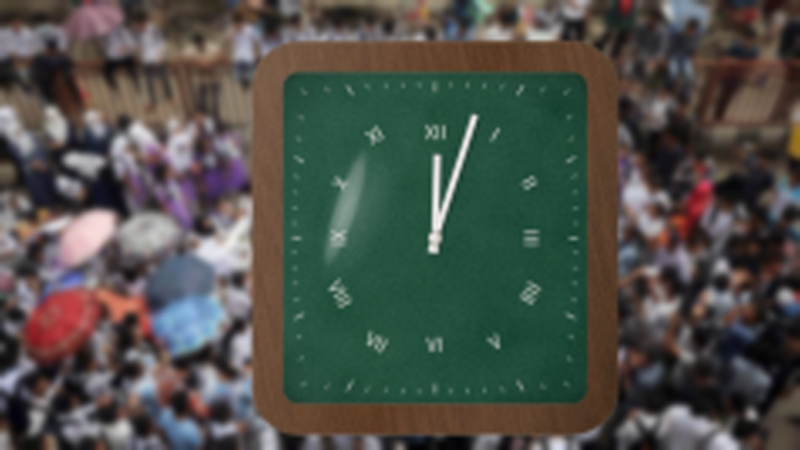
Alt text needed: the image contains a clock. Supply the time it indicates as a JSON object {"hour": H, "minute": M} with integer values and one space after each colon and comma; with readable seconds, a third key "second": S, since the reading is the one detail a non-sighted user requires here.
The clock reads {"hour": 12, "minute": 3}
